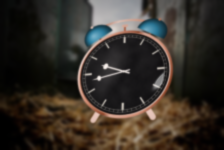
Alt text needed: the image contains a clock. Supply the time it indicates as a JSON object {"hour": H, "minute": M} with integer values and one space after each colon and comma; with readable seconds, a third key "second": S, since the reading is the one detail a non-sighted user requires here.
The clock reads {"hour": 9, "minute": 43}
